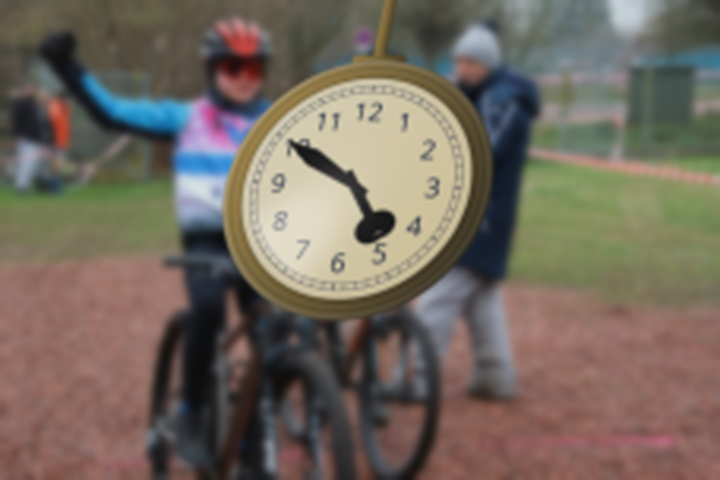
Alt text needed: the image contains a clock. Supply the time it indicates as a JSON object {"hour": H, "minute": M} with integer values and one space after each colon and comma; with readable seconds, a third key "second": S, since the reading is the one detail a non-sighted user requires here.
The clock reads {"hour": 4, "minute": 50}
